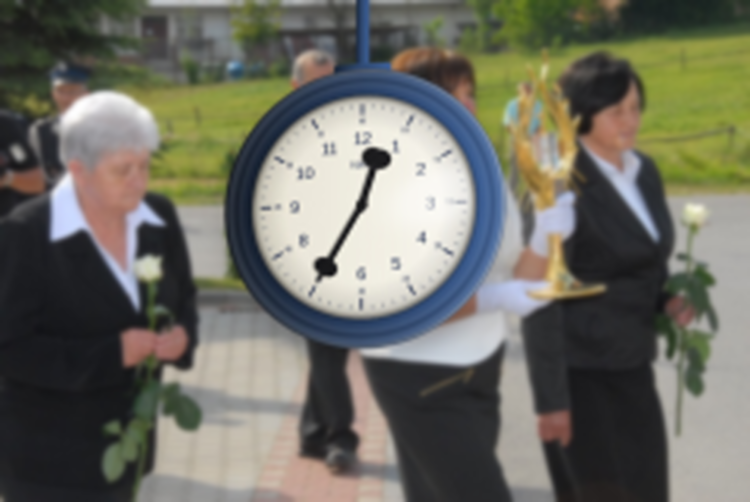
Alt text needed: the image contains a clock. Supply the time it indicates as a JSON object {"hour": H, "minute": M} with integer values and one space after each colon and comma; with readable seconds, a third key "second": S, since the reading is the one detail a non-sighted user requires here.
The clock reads {"hour": 12, "minute": 35}
